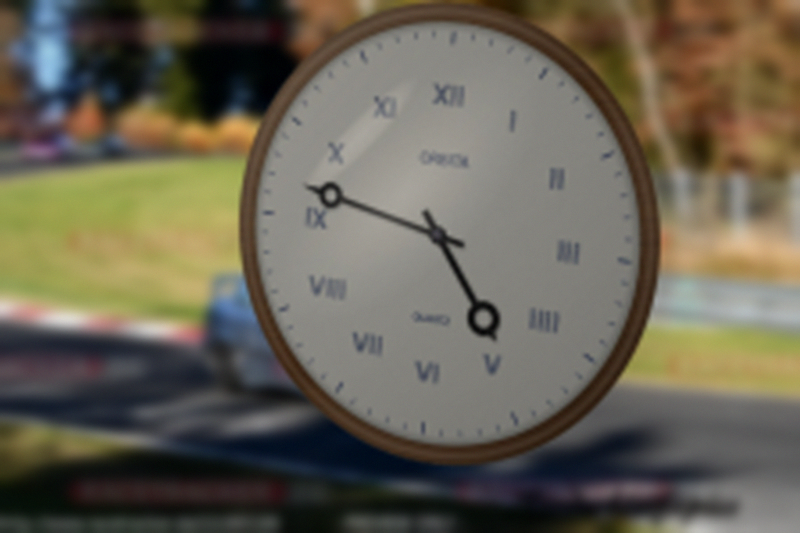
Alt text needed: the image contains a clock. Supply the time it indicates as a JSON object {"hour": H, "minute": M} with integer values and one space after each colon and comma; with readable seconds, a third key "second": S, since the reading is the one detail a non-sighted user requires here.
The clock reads {"hour": 4, "minute": 47}
